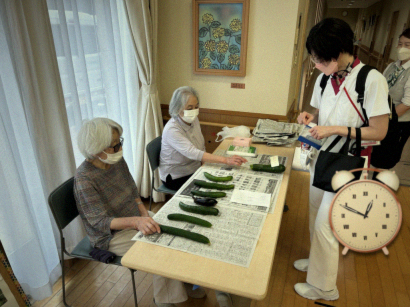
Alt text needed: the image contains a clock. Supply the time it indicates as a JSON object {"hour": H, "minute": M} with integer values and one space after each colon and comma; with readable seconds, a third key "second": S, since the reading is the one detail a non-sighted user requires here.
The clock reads {"hour": 12, "minute": 49}
